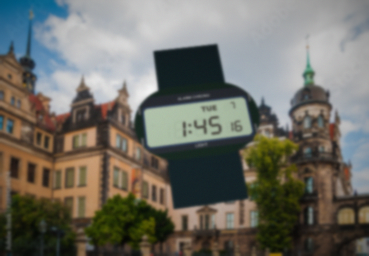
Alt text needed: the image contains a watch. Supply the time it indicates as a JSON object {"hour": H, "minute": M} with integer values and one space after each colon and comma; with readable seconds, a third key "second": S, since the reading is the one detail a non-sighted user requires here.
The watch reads {"hour": 1, "minute": 45, "second": 16}
